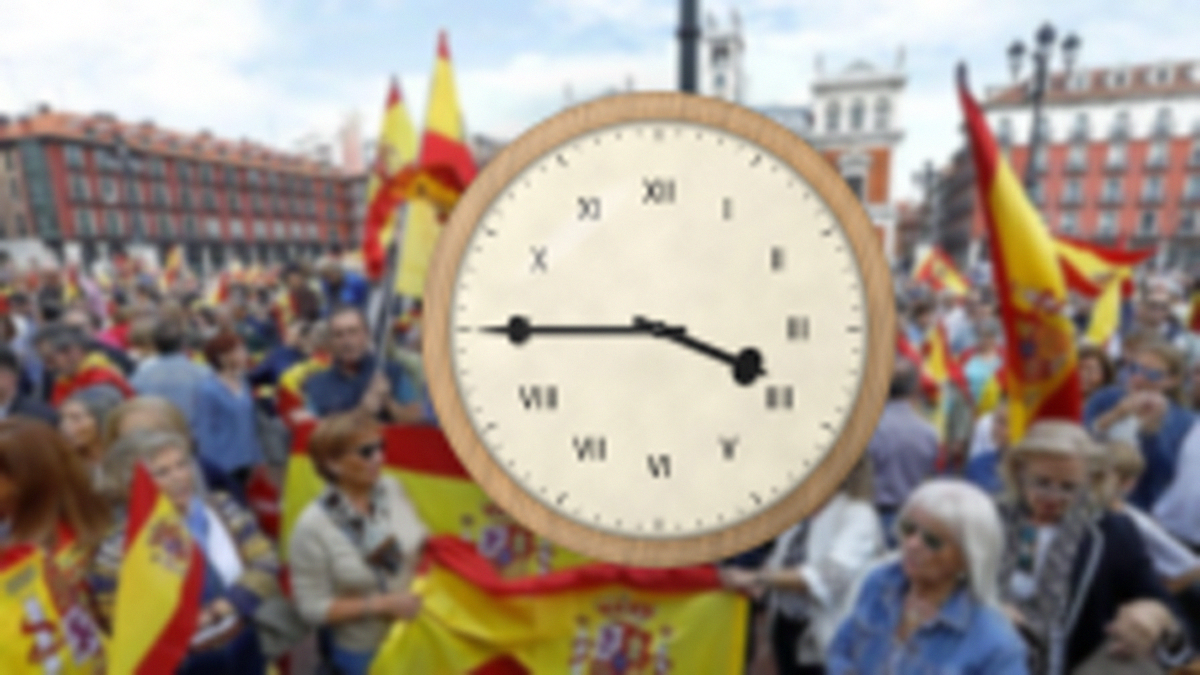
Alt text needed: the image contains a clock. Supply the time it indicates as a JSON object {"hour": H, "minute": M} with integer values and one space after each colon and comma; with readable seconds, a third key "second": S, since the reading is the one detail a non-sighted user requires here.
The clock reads {"hour": 3, "minute": 45}
